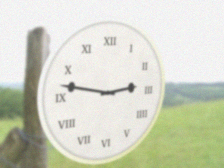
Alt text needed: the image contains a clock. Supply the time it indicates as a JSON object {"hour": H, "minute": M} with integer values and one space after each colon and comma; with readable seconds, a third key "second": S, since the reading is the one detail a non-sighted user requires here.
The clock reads {"hour": 2, "minute": 47}
